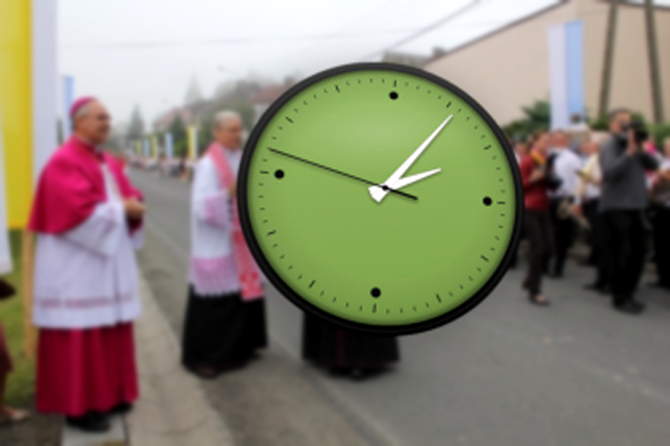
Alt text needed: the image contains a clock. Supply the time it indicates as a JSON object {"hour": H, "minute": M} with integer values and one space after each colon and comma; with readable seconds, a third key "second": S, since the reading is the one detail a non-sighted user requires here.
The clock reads {"hour": 2, "minute": 5, "second": 47}
